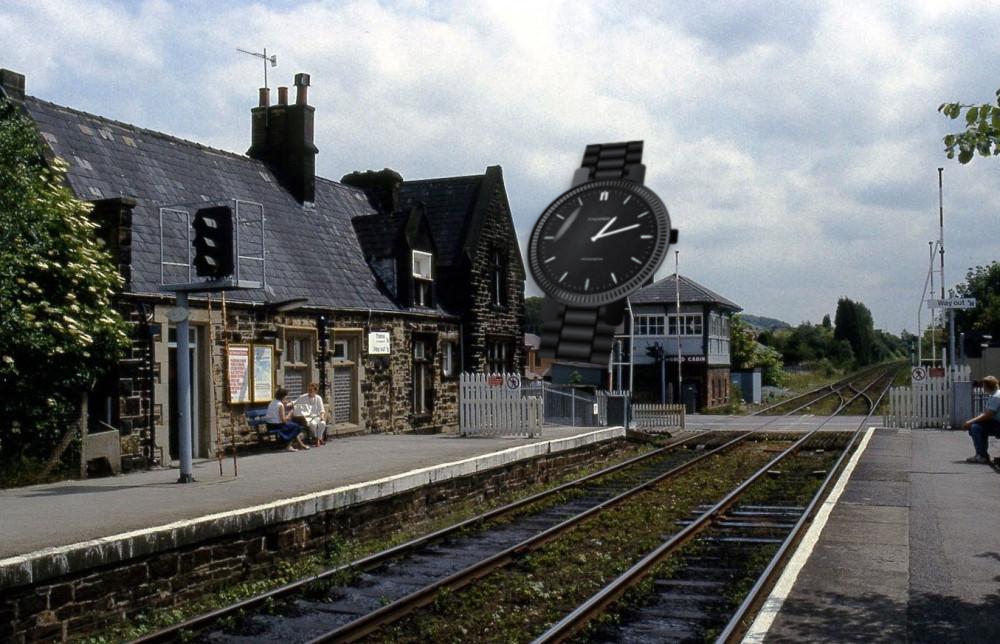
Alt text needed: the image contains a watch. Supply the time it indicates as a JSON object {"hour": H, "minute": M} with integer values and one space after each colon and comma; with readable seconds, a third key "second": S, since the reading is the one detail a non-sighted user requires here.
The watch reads {"hour": 1, "minute": 12}
